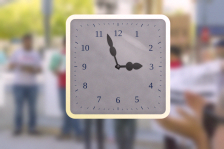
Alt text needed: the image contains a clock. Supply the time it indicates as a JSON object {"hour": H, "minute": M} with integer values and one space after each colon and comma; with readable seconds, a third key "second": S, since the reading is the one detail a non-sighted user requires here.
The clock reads {"hour": 2, "minute": 57}
